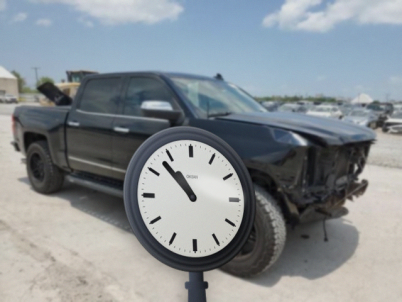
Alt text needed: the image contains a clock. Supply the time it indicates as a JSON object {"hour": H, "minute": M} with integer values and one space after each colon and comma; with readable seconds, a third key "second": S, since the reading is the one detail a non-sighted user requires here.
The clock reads {"hour": 10, "minute": 53}
